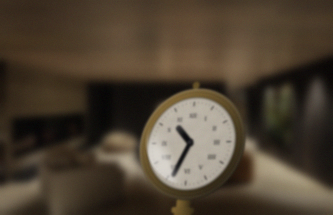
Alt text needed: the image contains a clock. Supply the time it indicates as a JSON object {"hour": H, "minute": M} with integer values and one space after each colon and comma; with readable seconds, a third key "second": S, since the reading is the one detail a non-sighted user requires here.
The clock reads {"hour": 10, "minute": 34}
